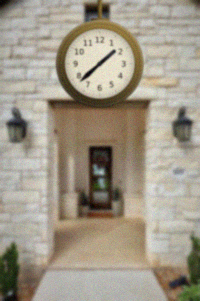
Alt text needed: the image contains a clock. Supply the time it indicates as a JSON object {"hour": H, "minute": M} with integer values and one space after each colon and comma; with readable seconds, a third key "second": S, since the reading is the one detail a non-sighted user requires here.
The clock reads {"hour": 1, "minute": 38}
